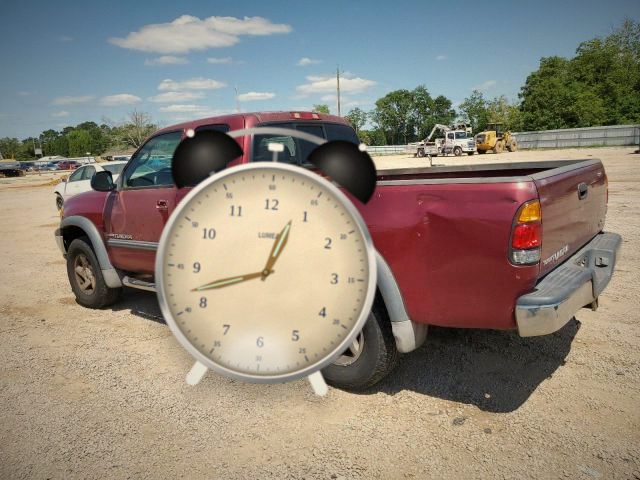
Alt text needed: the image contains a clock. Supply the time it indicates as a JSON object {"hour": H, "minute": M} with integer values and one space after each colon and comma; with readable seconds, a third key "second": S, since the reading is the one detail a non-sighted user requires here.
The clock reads {"hour": 12, "minute": 42}
